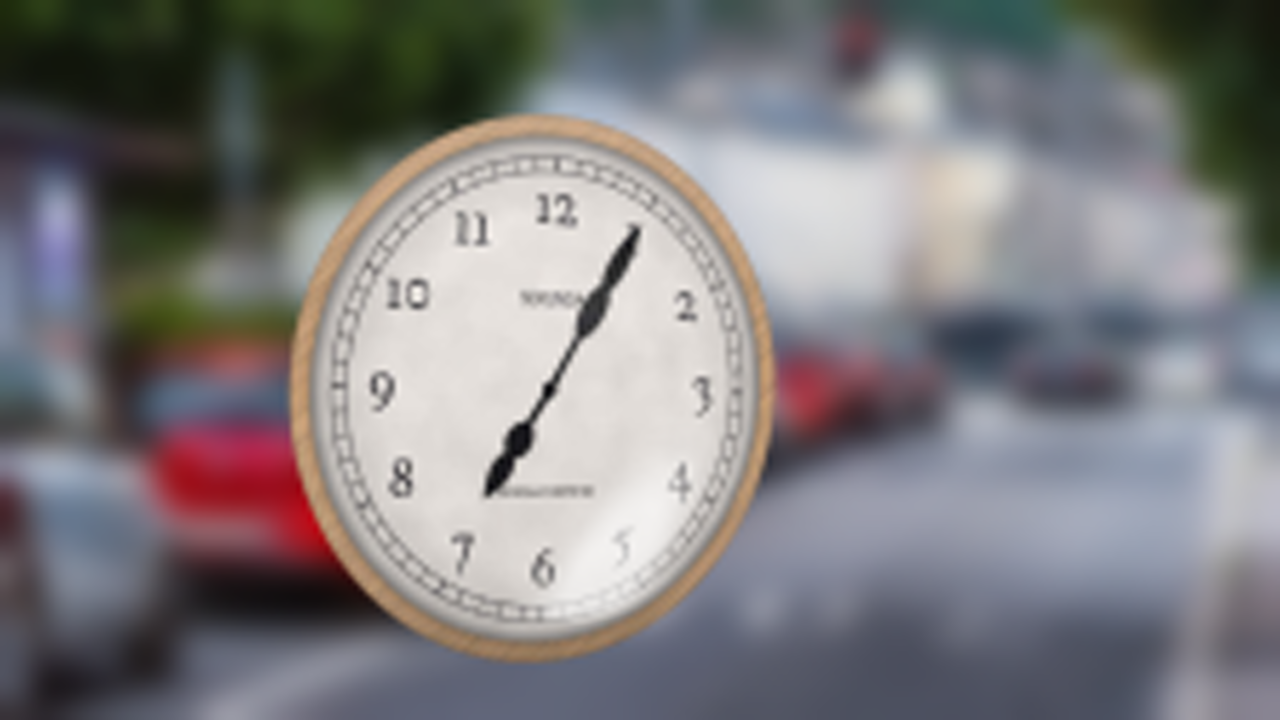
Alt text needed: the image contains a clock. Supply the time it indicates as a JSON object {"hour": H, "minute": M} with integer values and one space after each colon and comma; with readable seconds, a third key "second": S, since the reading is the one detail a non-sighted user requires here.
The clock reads {"hour": 7, "minute": 5}
